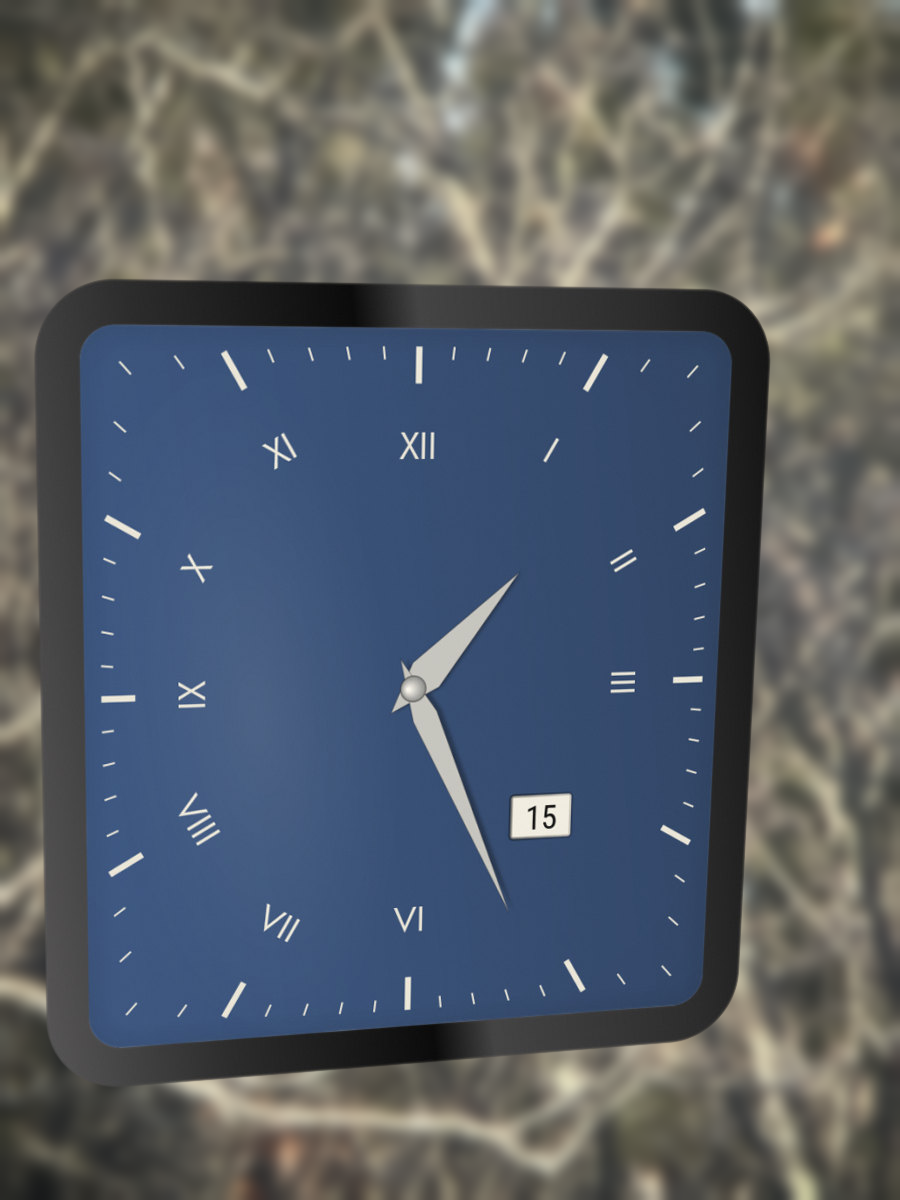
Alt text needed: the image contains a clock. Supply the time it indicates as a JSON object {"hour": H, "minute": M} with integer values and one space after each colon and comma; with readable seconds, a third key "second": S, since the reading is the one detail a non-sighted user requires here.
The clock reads {"hour": 1, "minute": 26}
